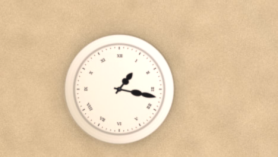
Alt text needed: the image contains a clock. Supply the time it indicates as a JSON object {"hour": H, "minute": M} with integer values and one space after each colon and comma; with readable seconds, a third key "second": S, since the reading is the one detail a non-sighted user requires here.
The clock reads {"hour": 1, "minute": 17}
